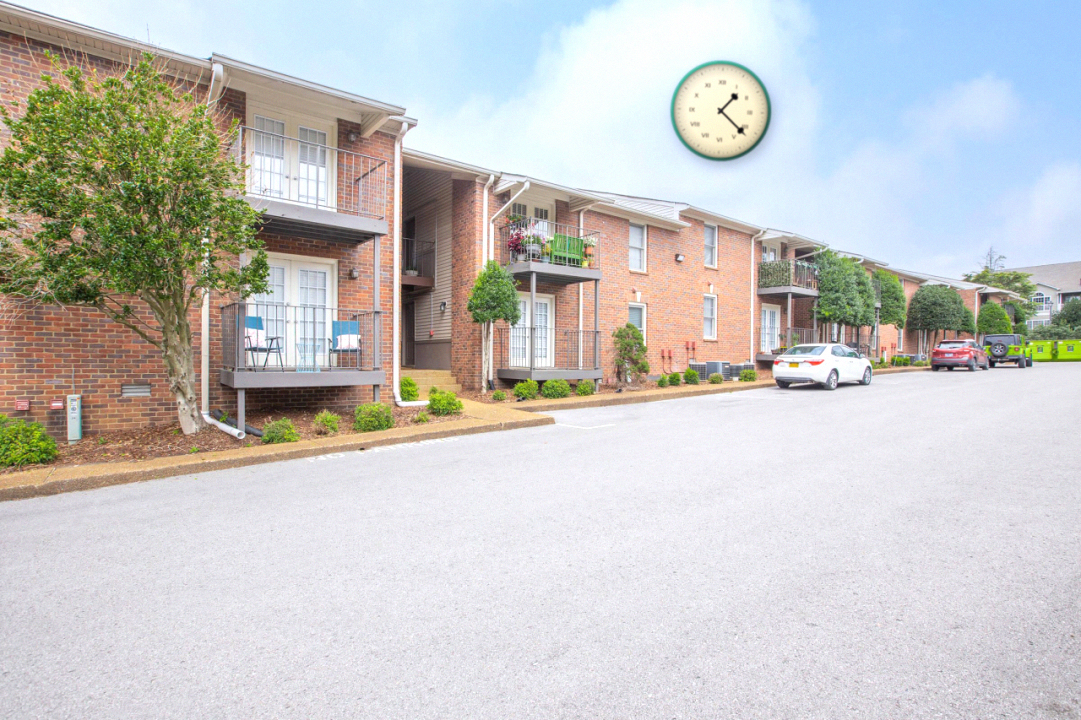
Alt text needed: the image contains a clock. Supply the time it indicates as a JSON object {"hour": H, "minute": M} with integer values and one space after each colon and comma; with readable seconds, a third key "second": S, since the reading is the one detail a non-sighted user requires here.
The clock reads {"hour": 1, "minute": 22}
